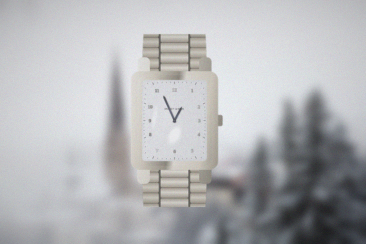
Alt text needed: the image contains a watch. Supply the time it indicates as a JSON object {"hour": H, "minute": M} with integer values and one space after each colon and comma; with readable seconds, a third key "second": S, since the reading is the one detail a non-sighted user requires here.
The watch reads {"hour": 12, "minute": 56}
